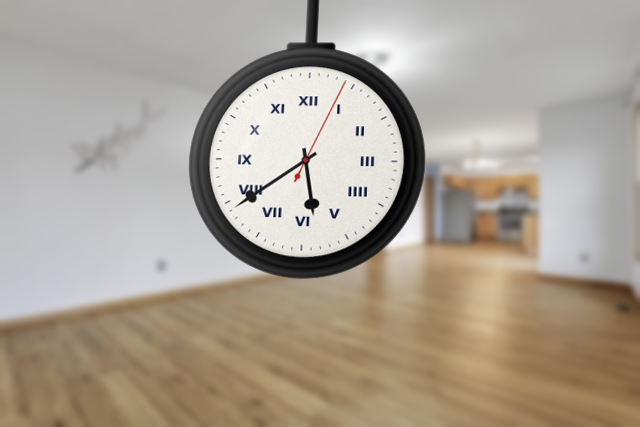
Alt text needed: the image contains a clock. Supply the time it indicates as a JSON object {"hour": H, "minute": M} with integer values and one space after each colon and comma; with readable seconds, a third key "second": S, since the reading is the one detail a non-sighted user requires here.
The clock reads {"hour": 5, "minute": 39, "second": 4}
